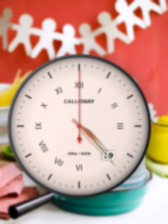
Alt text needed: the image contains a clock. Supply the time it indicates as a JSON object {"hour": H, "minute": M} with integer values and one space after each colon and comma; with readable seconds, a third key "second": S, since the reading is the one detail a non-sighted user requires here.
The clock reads {"hour": 4, "minute": 23, "second": 0}
